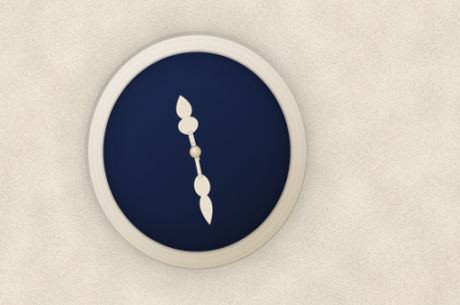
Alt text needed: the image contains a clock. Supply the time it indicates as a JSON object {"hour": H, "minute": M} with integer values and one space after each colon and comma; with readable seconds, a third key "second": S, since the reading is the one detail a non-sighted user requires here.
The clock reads {"hour": 11, "minute": 28}
